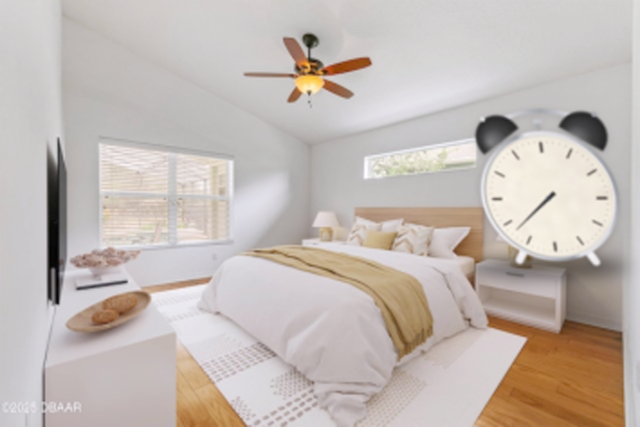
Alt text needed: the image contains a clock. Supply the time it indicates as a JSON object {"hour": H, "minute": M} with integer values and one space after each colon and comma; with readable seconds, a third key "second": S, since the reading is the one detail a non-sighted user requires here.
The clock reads {"hour": 7, "minute": 38}
